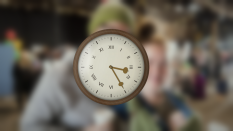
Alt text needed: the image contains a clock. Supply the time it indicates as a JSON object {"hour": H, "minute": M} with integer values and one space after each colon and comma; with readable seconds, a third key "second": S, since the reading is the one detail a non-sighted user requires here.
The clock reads {"hour": 3, "minute": 25}
